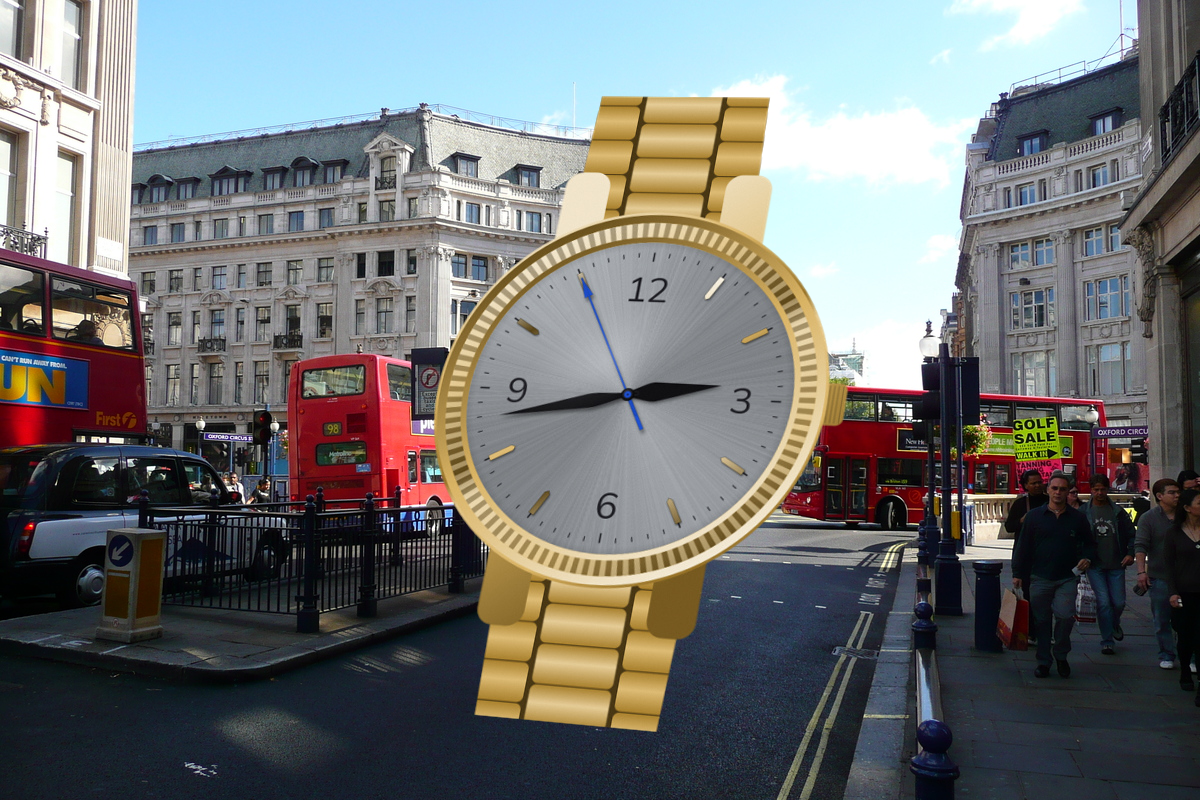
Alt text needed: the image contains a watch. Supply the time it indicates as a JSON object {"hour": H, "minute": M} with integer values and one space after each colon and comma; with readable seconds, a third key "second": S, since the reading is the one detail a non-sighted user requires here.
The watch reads {"hour": 2, "minute": 42, "second": 55}
